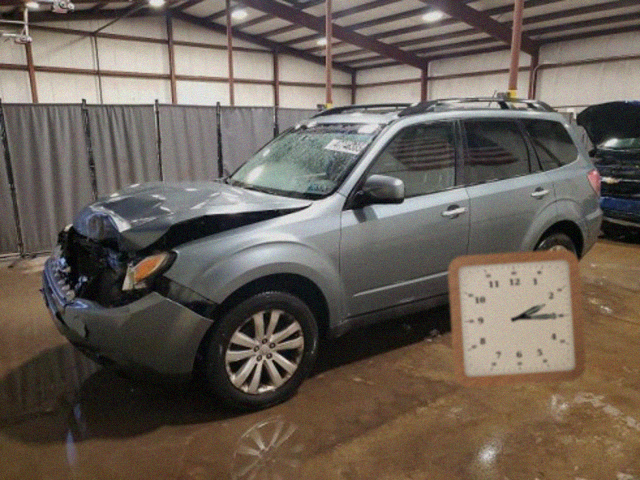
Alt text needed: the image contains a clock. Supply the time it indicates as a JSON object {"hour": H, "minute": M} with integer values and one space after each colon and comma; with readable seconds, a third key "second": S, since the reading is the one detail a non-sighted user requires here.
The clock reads {"hour": 2, "minute": 15}
